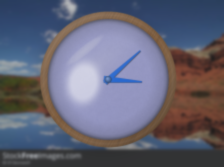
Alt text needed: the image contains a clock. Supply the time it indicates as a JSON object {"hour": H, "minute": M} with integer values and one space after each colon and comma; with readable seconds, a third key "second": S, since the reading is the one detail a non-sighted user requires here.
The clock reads {"hour": 3, "minute": 8}
